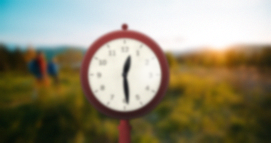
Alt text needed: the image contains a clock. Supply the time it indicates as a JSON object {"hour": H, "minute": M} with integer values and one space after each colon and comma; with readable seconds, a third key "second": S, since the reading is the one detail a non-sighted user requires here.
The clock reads {"hour": 12, "minute": 29}
